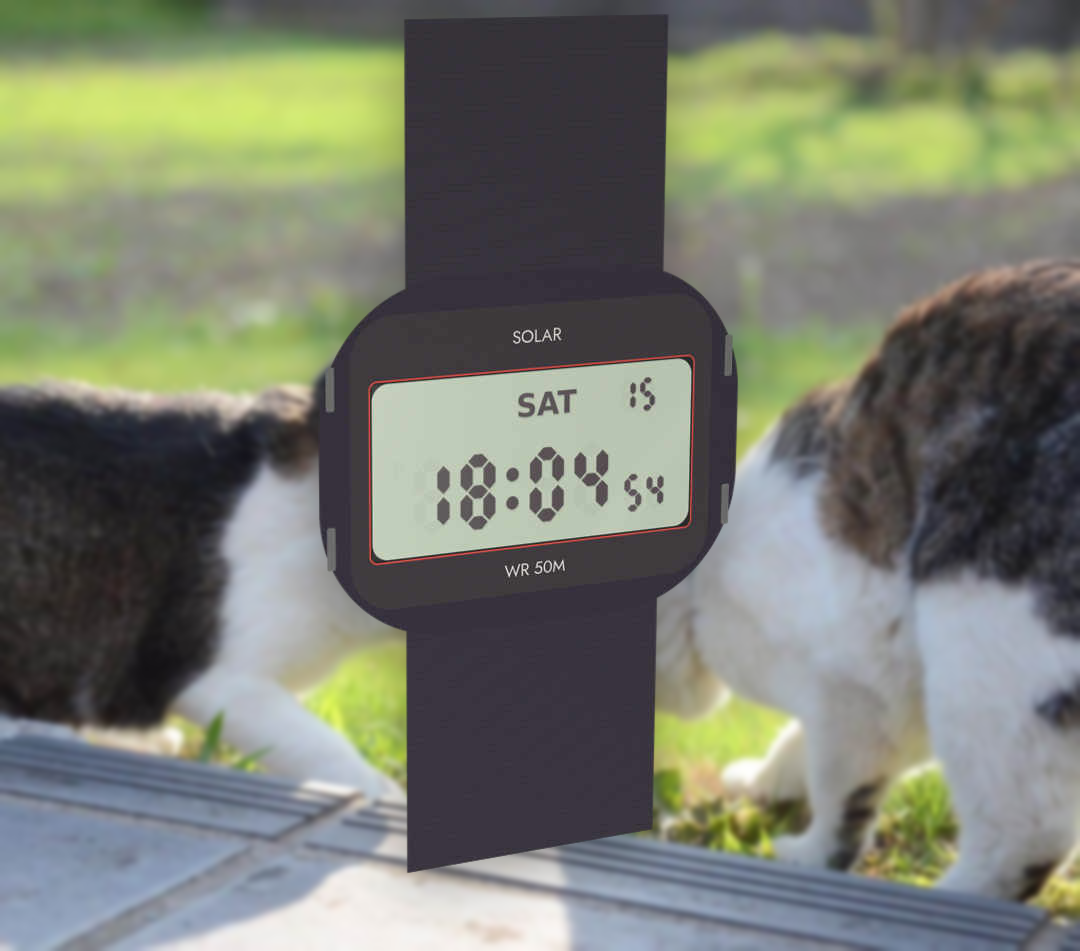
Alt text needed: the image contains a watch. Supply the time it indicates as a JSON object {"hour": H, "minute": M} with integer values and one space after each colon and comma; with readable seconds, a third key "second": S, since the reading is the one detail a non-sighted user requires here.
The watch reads {"hour": 18, "minute": 4, "second": 54}
